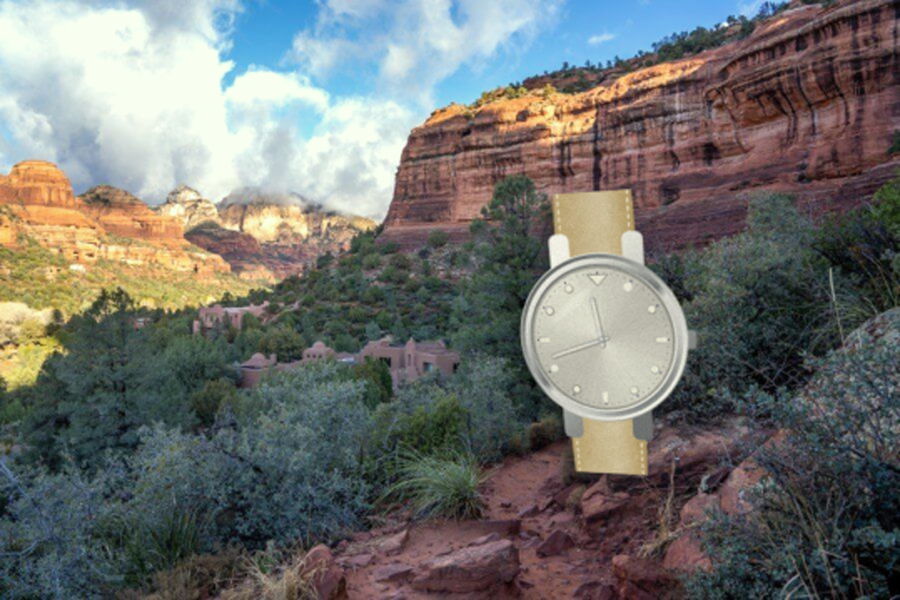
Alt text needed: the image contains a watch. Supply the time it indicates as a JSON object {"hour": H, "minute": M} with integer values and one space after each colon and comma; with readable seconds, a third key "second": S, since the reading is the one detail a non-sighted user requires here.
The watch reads {"hour": 11, "minute": 42}
